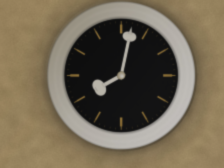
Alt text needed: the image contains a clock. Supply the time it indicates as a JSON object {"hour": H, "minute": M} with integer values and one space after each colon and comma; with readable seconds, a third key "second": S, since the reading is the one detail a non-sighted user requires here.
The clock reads {"hour": 8, "minute": 2}
